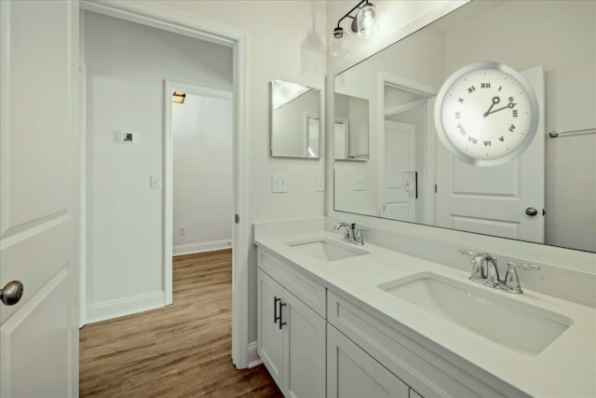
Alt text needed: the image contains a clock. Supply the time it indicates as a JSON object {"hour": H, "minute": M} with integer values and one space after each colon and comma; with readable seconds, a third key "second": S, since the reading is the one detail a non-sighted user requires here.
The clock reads {"hour": 1, "minute": 12}
